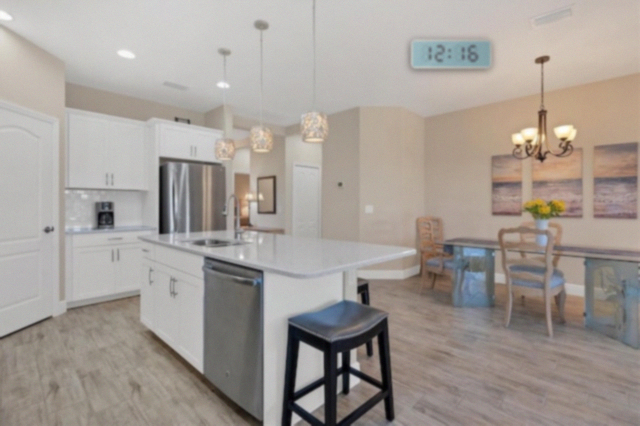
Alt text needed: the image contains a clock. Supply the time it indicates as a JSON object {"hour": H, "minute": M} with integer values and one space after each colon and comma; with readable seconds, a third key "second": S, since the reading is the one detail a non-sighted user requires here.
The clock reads {"hour": 12, "minute": 16}
